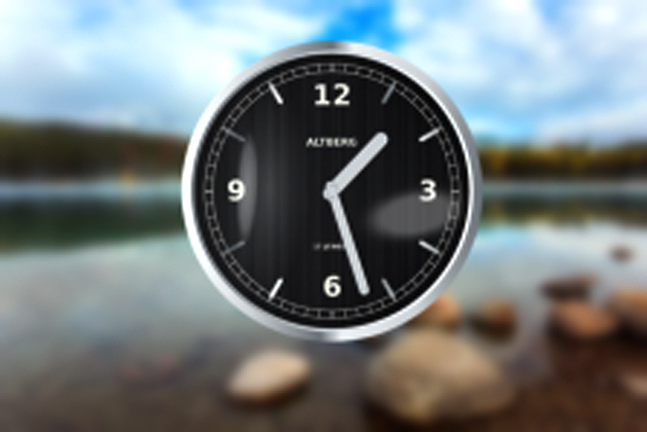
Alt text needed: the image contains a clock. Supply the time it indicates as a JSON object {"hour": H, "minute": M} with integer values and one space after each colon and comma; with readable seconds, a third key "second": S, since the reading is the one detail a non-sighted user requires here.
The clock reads {"hour": 1, "minute": 27}
